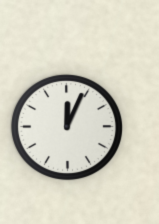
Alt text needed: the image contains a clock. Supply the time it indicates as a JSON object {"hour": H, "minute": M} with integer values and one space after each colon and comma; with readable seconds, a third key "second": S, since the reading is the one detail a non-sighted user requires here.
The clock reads {"hour": 12, "minute": 4}
